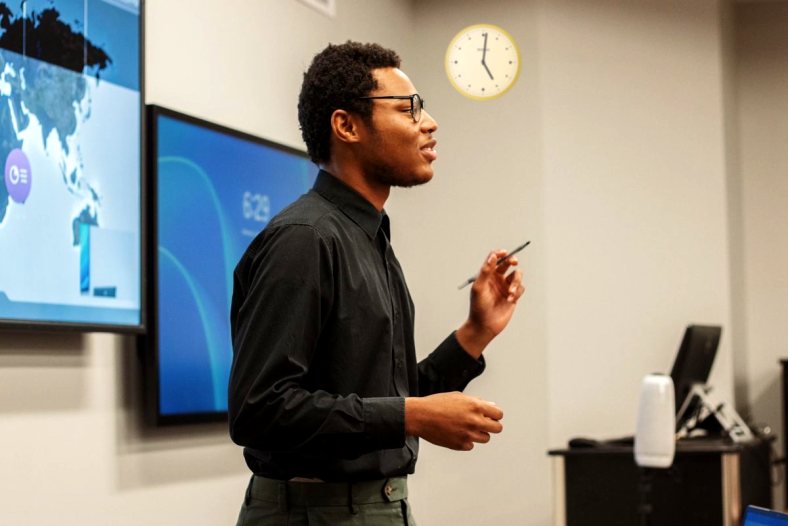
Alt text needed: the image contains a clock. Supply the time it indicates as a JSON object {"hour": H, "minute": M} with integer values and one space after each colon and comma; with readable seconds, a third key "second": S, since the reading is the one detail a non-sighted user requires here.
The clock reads {"hour": 5, "minute": 1}
